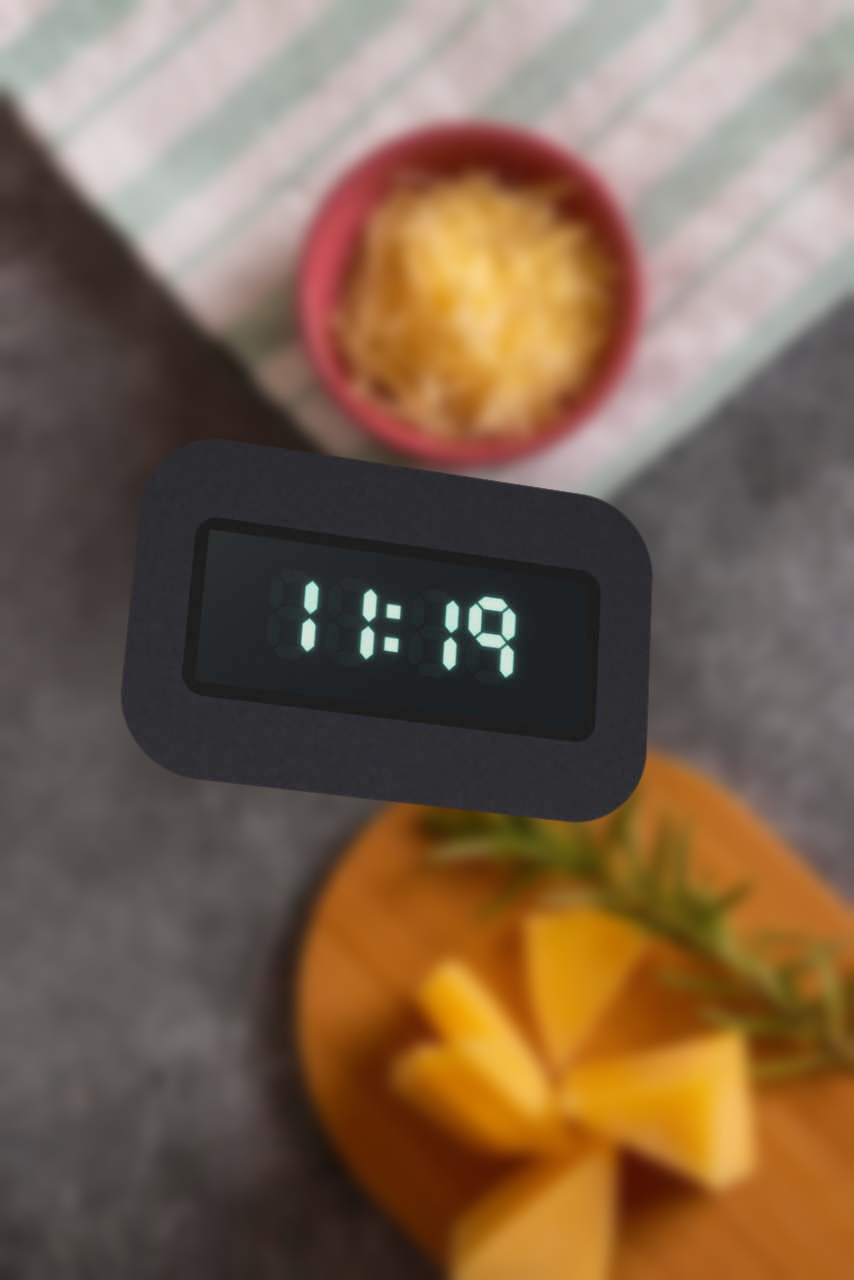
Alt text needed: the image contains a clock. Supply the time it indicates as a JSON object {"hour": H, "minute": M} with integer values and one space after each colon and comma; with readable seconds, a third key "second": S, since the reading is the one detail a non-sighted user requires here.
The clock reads {"hour": 11, "minute": 19}
